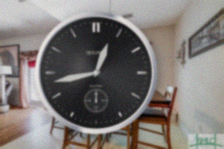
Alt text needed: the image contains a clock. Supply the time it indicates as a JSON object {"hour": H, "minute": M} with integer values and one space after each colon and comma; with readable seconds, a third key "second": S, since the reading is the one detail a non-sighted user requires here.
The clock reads {"hour": 12, "minute": 43}
